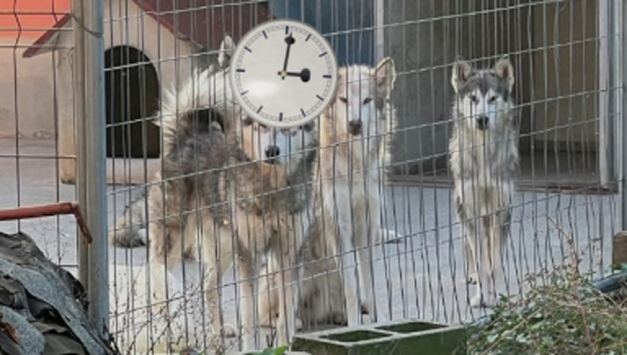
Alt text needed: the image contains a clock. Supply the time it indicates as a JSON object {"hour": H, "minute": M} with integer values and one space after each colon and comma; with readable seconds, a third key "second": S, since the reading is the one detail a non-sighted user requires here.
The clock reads {"hour": 3, "minute": 1}
